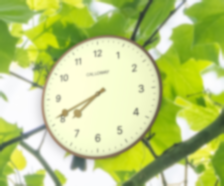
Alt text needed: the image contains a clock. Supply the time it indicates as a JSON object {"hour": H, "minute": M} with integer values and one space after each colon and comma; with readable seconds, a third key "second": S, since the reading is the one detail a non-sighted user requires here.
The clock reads {"hour": 7, "minute": 41}
